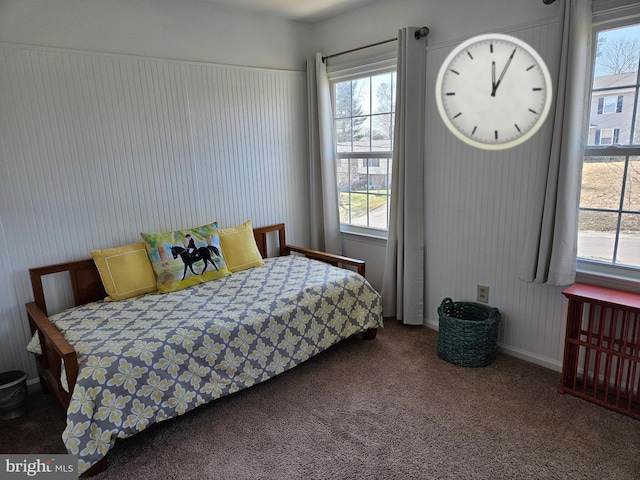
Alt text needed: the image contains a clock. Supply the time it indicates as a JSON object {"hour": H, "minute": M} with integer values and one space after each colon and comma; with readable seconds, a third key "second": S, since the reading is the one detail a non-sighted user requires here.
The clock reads {"hour": 12, "minute": 5}
